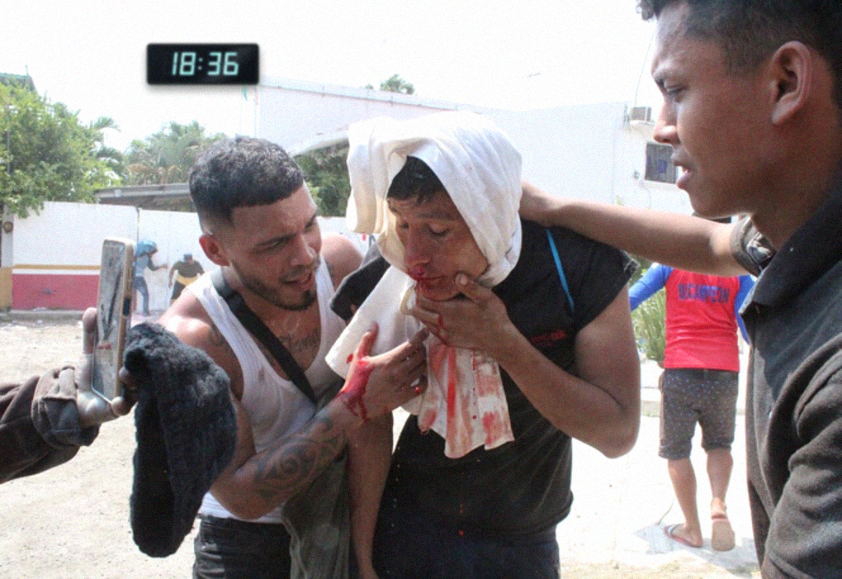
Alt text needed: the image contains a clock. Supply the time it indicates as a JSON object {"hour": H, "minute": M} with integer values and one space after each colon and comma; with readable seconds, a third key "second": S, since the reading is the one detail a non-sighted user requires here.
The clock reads {"hour": 18, "minute": 36}
